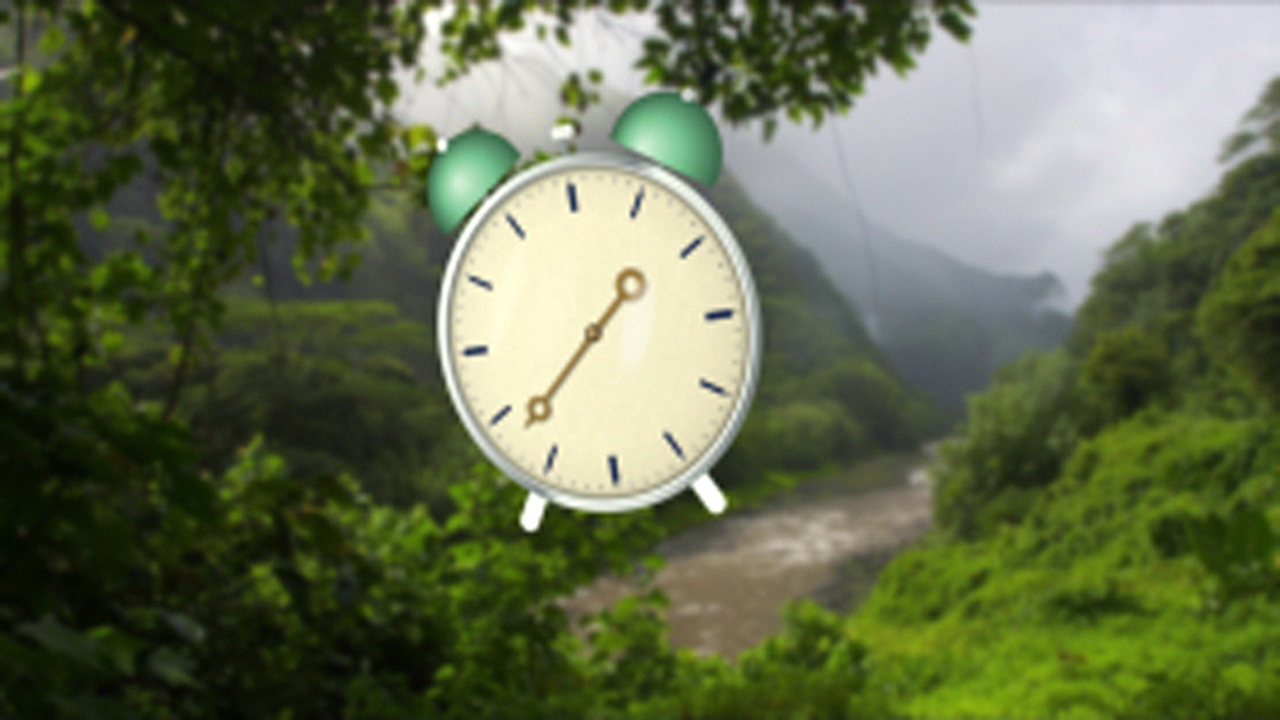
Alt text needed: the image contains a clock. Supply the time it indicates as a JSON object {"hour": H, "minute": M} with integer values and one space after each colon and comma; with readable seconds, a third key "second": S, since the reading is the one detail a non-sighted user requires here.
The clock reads {"hour": 1, "minute": 38}
